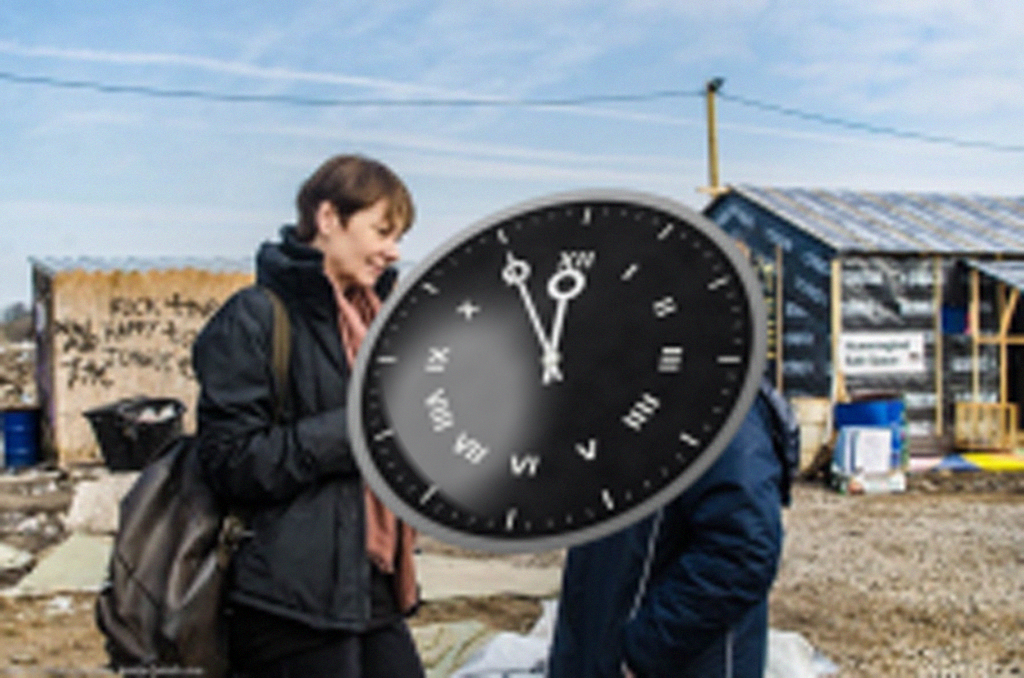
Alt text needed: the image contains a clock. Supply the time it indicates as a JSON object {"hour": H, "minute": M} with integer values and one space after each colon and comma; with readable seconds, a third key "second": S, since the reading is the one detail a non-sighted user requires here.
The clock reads {"hour": 11, "minute": 55}
